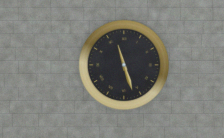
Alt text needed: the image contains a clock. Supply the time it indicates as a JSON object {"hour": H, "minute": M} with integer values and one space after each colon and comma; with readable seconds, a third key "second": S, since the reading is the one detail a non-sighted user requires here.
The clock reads {"hour": 11, "minute": 27}
